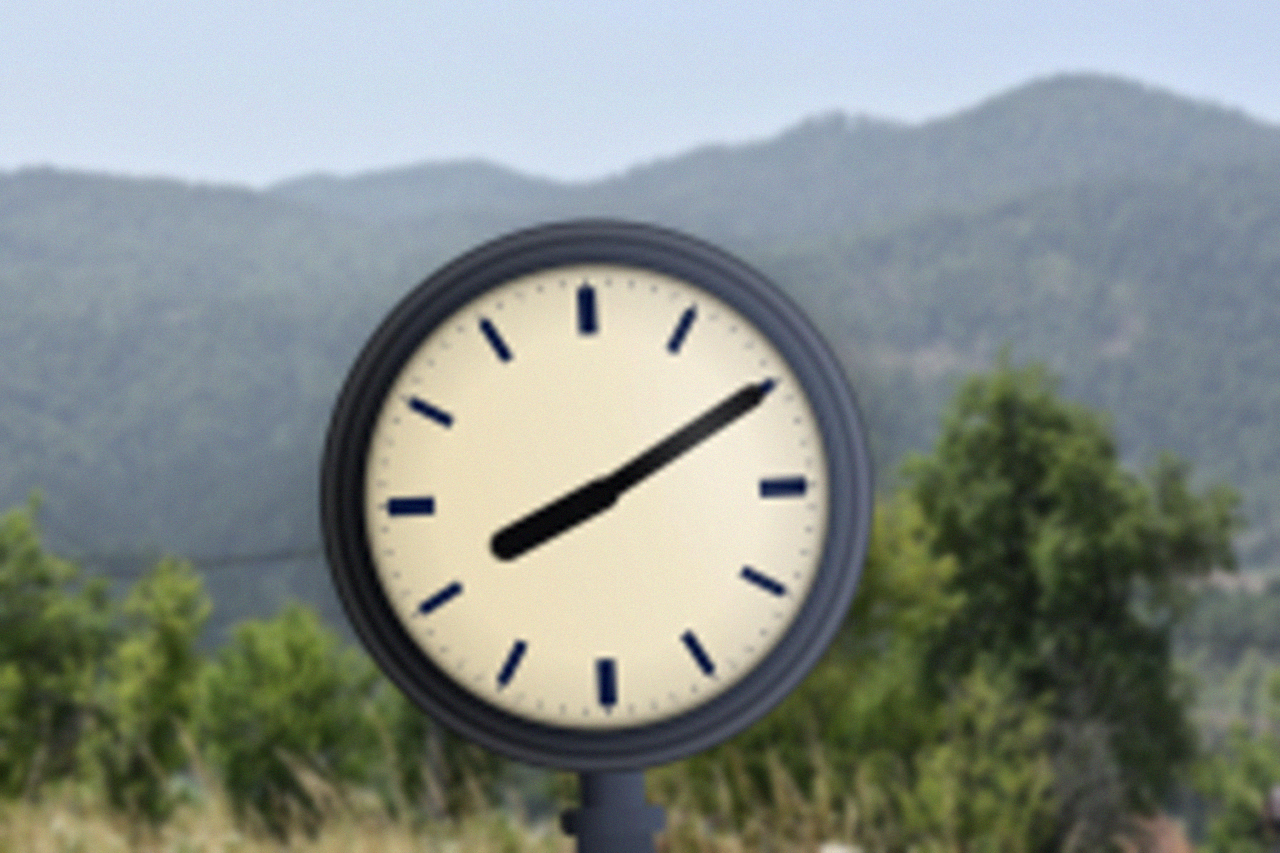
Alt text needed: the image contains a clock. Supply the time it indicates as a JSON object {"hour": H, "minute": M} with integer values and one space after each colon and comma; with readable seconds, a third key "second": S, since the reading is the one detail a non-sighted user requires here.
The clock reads {"hour": 8, "minute": 10}
